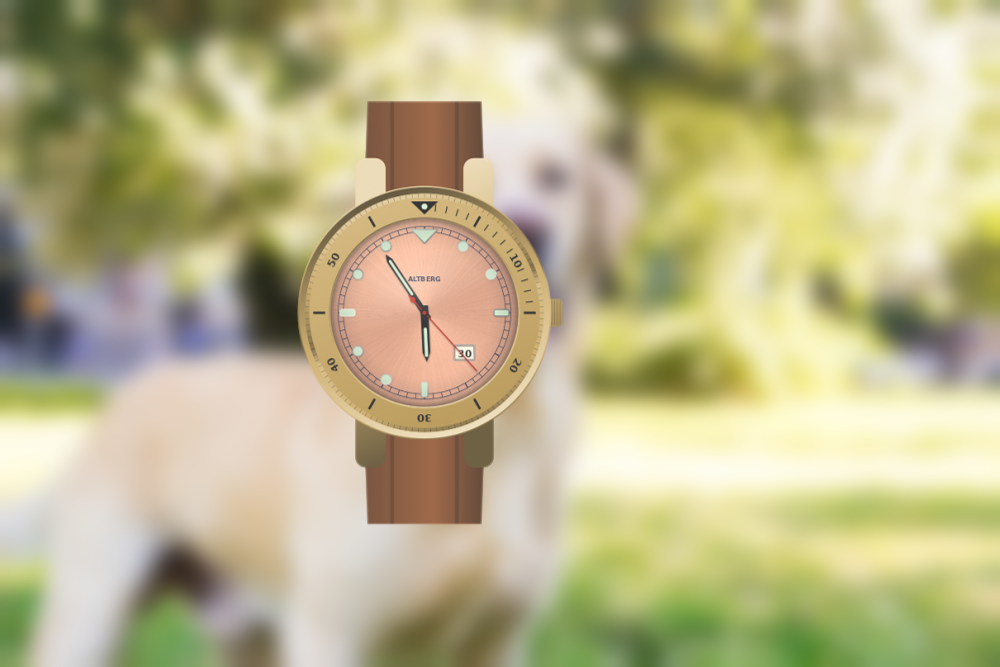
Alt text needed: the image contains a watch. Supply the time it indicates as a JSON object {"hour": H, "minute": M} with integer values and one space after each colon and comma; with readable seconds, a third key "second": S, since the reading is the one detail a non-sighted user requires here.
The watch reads {"hour": 5, "minute": 54, "second": 23}
